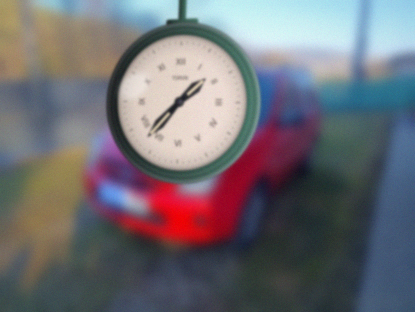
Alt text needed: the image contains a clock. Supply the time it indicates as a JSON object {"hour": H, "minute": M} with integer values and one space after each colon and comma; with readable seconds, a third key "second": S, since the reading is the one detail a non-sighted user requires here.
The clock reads {"hour": 1, "minute": 37}
